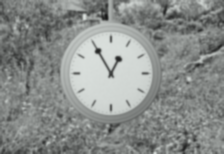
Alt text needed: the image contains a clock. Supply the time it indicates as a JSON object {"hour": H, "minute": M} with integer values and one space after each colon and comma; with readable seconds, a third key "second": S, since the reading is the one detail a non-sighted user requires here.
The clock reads {"hour": 12, "minute": 55}
